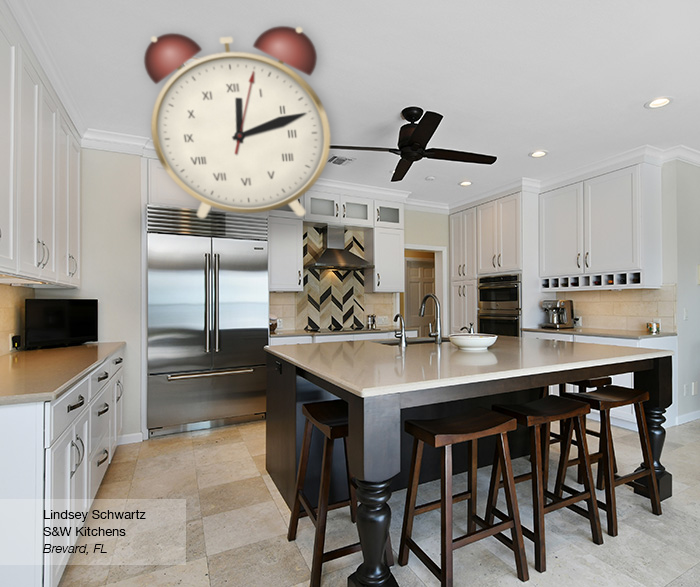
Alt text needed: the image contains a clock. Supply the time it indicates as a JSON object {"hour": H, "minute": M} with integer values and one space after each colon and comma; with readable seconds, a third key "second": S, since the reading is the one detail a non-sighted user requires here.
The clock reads {"hour": 12, "minute": 12, "second": 3}
